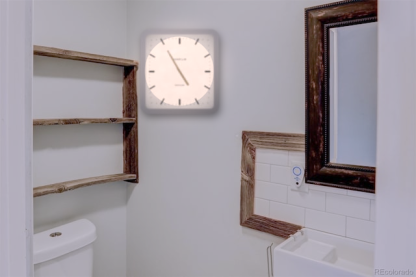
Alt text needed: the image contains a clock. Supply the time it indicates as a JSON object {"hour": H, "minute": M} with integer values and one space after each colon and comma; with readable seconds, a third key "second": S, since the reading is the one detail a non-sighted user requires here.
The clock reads {"hour": 4, "minute": 55}
